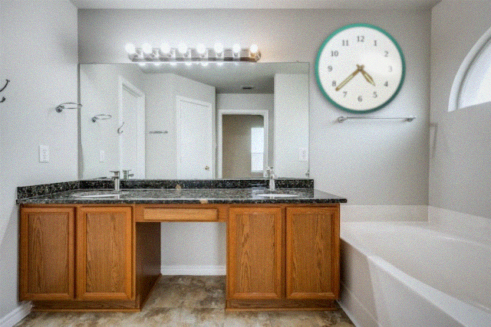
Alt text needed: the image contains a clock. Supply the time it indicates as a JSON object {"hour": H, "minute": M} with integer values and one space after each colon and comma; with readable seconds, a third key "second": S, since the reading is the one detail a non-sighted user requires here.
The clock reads {"hour": 4, "minute": 38}
